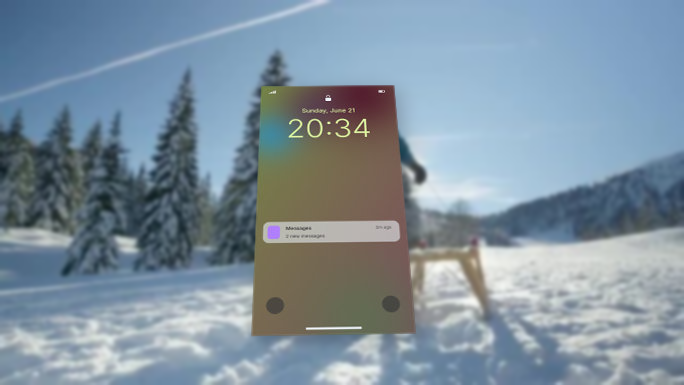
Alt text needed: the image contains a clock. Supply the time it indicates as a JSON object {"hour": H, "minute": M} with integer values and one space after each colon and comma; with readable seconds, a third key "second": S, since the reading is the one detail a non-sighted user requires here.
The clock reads {"hour": 20, "minute": 34}
